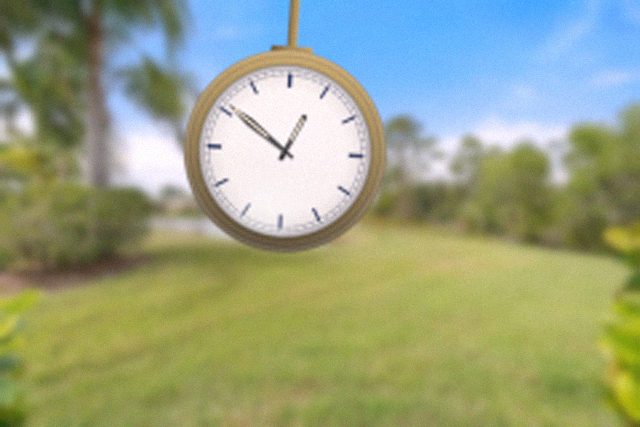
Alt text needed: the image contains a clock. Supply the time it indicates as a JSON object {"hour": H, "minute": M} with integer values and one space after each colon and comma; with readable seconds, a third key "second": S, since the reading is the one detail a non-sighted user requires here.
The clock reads {"hour": 12, "minute": 51}
